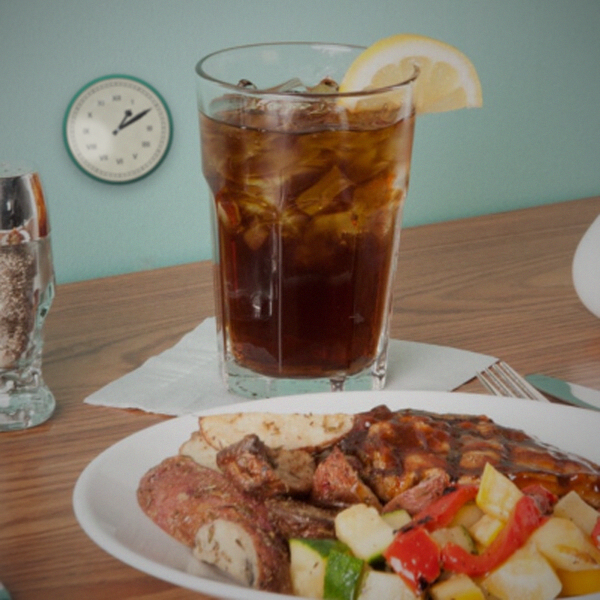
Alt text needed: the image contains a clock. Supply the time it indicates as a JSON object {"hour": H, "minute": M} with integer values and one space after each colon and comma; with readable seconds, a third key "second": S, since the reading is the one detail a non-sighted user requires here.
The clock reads {"hour": 1, "minute": 10}
